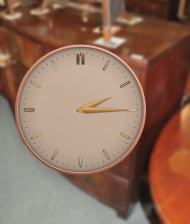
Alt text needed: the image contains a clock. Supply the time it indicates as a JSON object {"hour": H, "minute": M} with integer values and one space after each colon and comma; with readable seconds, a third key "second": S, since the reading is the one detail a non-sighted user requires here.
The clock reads {"hour": 2, "minute": 15}
